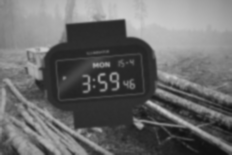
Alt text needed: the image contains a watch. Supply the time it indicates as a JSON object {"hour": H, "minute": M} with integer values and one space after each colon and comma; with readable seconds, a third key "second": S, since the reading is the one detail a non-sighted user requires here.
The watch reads {"hour": 3, "minute": 59}
